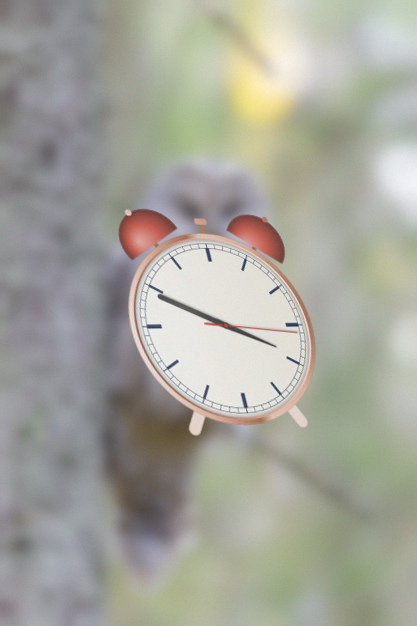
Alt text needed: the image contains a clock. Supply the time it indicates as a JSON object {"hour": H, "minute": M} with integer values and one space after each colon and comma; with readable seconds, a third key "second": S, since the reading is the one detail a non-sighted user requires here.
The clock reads {"hour": 3, "minute": 49, "second": 16}
